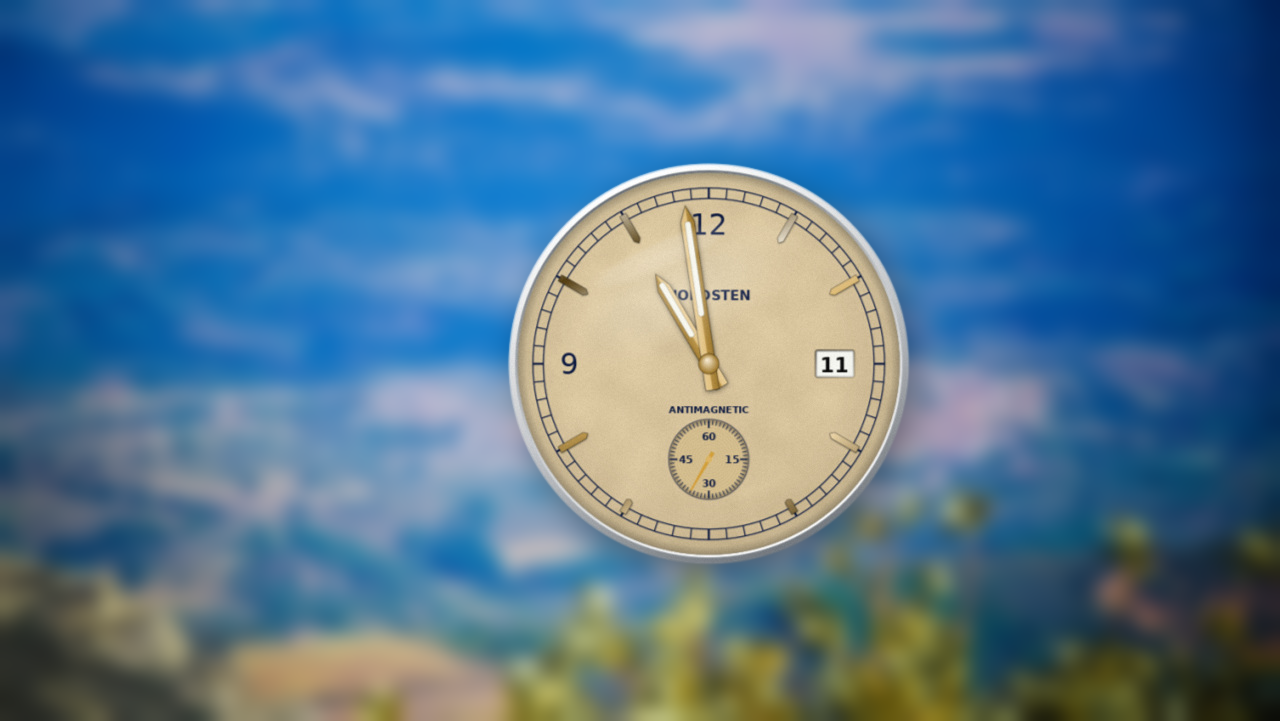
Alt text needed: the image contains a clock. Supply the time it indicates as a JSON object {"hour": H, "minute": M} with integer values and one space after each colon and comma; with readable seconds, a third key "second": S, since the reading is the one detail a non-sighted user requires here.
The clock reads {"hour": 10, "minute": 58, "second": 35}
